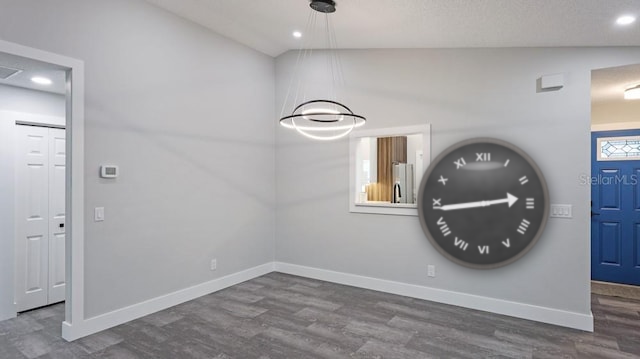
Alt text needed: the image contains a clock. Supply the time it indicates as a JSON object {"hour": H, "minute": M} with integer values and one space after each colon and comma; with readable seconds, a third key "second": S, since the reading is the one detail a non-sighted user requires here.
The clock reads {"hour": 2, "minute": 44}
